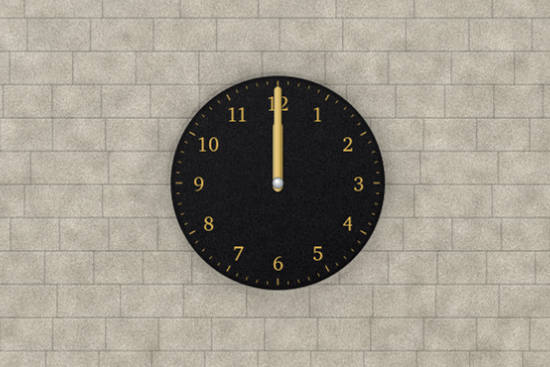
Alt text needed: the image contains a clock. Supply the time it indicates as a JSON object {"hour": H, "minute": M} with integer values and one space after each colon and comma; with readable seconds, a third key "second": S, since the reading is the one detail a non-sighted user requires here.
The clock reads {"hour": 12, "minute": 0}
